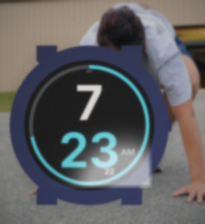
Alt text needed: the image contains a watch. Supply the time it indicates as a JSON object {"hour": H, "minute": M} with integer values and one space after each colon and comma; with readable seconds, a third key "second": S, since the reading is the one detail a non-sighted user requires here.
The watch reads {"hour": 7, "minute": 23}
